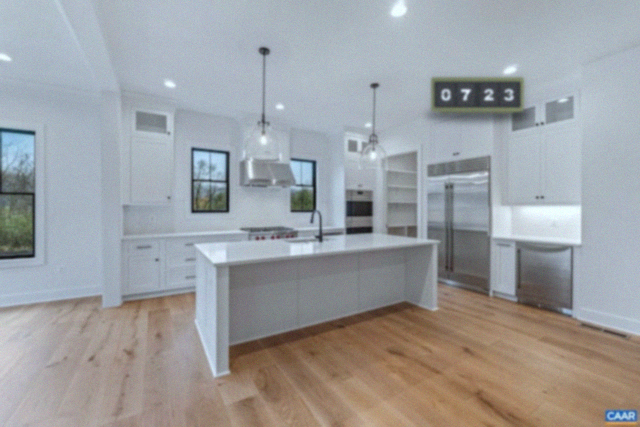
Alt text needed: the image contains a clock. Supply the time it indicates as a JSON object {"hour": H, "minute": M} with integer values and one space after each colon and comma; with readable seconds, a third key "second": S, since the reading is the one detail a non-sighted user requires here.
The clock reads {"hour": 7, "minute": 23}
